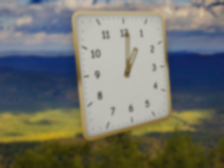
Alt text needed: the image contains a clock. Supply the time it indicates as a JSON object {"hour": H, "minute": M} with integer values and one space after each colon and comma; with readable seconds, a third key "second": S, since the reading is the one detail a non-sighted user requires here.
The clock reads {"hour": 1, "minute": 1}
